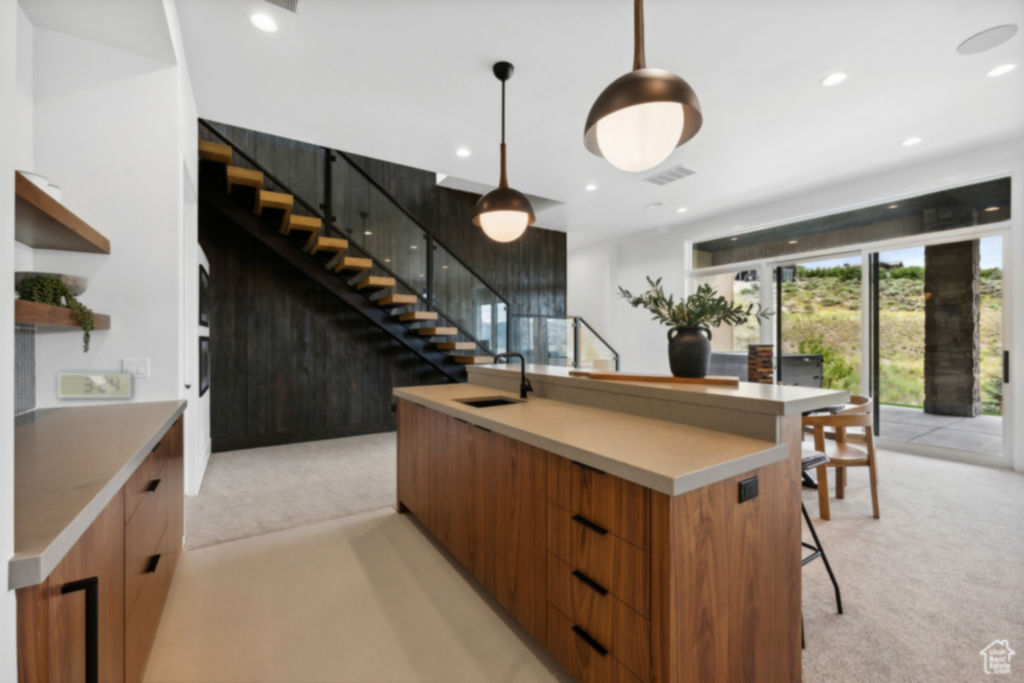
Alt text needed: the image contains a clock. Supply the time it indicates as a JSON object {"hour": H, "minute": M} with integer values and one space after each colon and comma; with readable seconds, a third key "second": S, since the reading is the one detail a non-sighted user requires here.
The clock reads {"hour": 3, "minute": 24}
